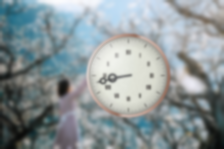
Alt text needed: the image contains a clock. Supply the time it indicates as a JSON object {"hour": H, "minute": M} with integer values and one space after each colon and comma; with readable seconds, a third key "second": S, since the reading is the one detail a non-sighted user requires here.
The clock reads {"hour": 8, "minute": 43}
